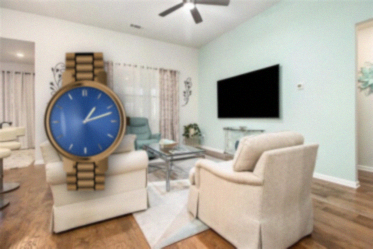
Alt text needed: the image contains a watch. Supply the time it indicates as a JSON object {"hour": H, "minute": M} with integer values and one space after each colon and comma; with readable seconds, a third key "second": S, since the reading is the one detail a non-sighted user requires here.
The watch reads {"hour": 1, "minute": 12}
